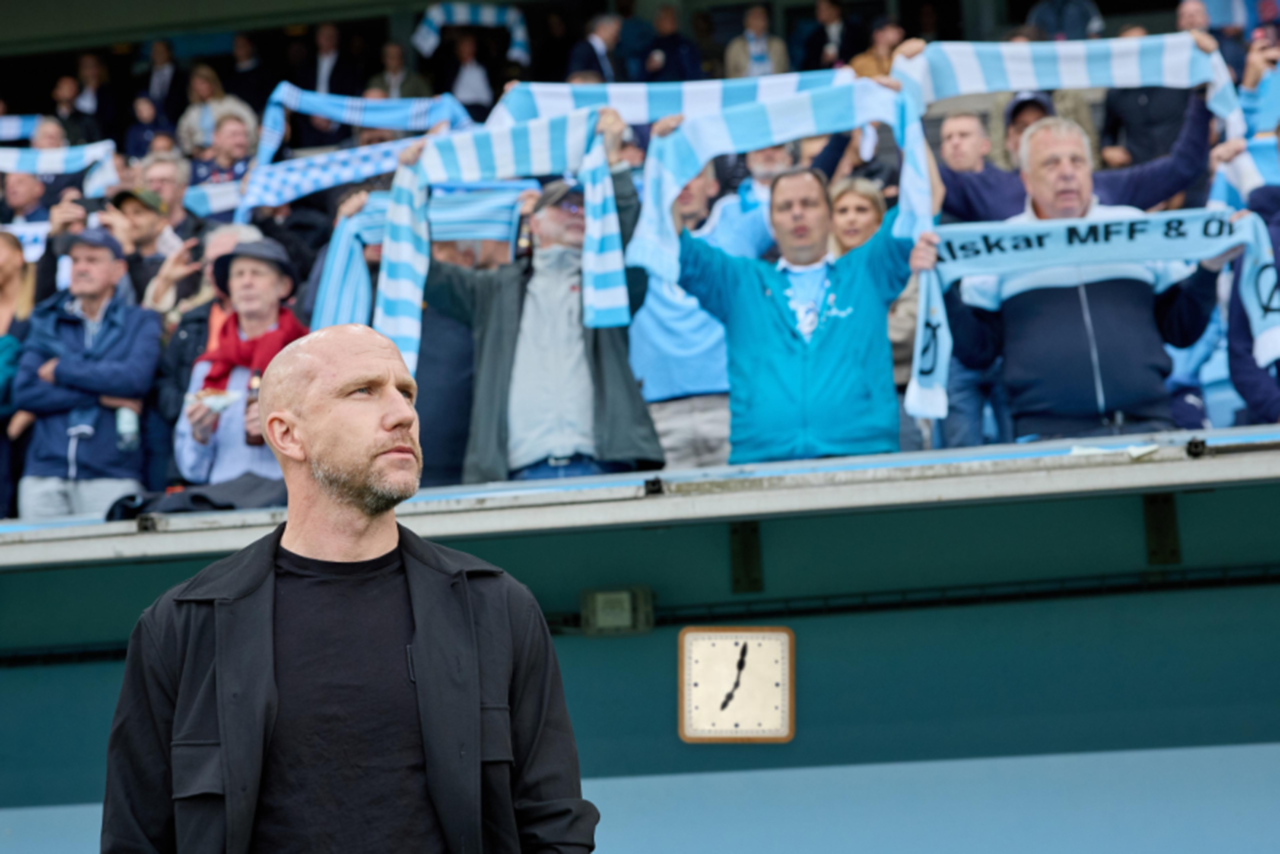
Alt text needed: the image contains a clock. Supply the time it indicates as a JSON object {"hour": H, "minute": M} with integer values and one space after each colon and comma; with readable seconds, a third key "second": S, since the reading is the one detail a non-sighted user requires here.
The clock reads {"hour": 7, "minute": 2}
